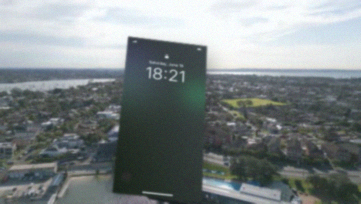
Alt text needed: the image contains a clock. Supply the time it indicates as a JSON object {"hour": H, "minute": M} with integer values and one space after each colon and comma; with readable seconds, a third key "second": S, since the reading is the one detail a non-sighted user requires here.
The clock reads {"hour": 18, "minute": 21}
